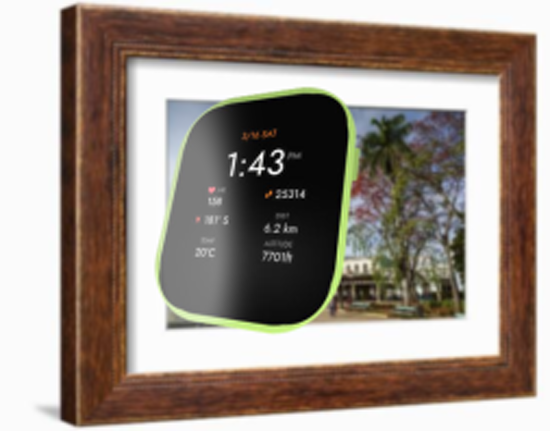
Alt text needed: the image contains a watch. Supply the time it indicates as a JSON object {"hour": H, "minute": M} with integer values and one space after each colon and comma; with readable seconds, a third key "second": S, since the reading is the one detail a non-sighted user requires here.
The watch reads {"hour": 1, "minute": 43}
